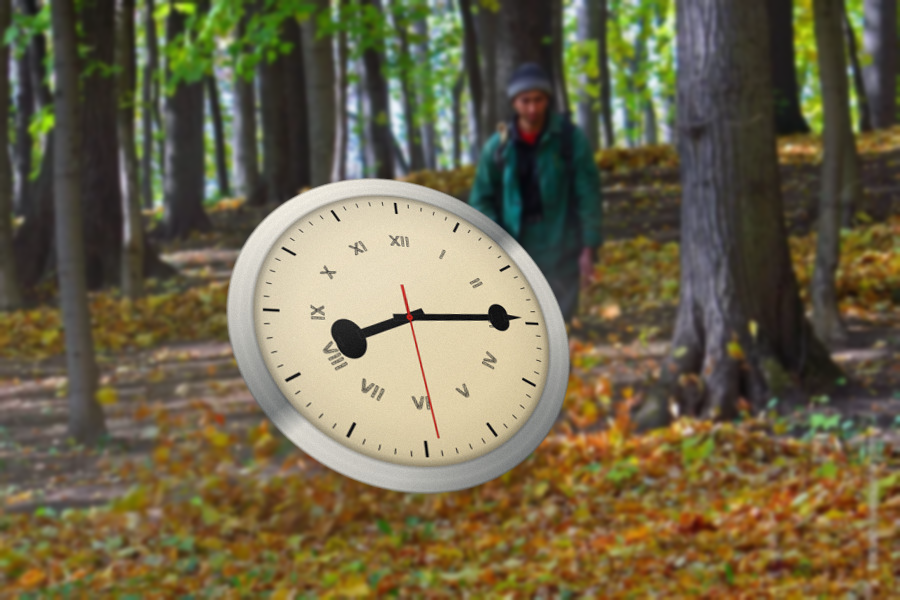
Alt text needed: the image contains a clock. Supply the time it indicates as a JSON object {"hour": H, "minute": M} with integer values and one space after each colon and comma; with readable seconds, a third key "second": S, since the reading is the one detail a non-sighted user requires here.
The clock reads {"hour": 8, "minute": 14, "second": 29}
